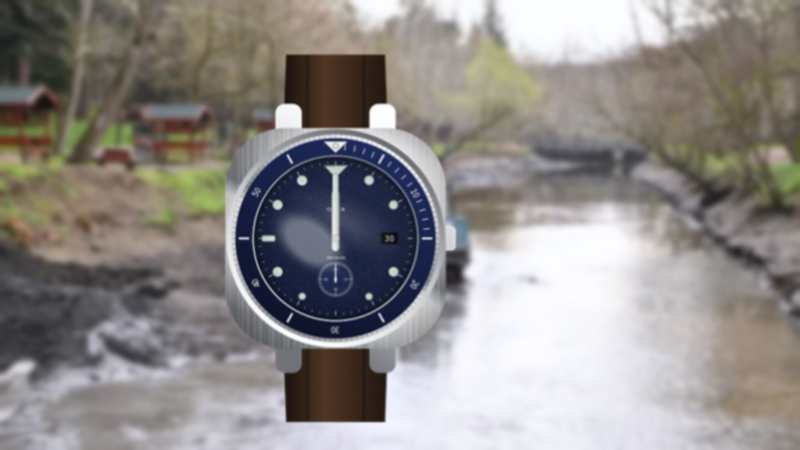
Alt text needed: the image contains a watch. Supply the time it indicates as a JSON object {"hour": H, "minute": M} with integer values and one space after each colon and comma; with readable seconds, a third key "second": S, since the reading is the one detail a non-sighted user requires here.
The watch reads {"hour": 12, "minute": 0}
